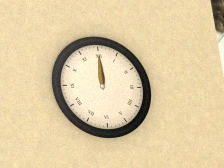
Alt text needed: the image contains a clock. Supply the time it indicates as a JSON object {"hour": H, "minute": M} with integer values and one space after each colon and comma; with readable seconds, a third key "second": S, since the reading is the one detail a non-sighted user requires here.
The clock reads {"hour": 12, "minute": 0}
